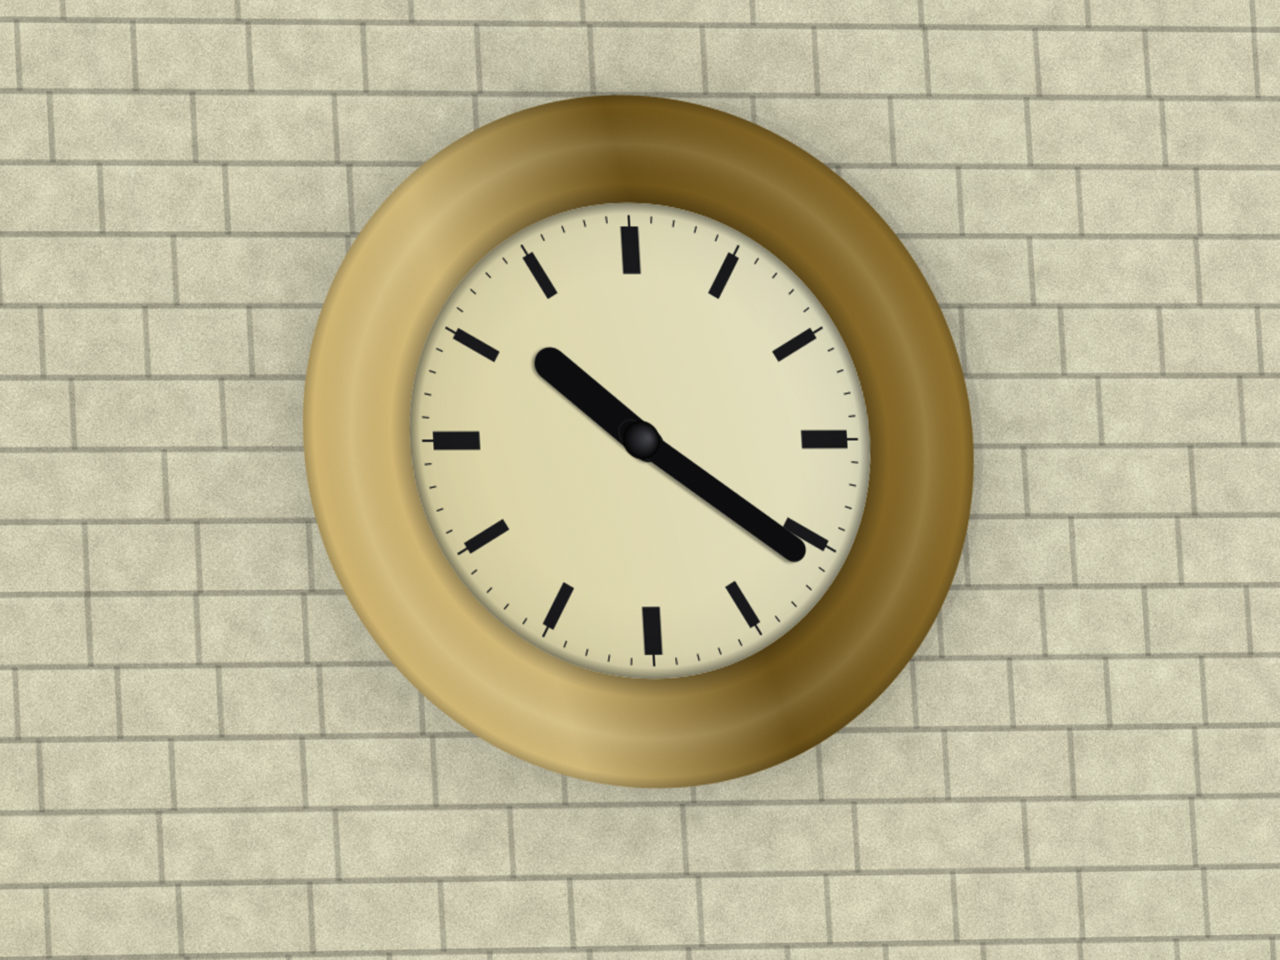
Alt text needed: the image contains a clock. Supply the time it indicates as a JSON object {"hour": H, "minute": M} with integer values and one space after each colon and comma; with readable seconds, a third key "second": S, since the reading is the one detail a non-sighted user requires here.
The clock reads {"hour": 10, "minute": 21}
